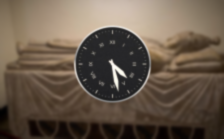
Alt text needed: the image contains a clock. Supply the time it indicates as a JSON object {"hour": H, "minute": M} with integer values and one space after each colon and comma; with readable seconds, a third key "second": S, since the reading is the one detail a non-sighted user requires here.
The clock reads {"hour": 4, "minute": 28}
